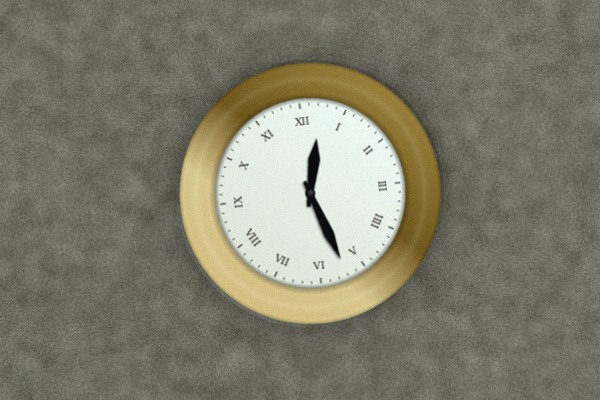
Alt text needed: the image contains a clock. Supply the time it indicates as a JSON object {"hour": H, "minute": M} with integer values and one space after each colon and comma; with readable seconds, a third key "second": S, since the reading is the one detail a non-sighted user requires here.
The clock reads {"hour": 12, "minute": 27}
